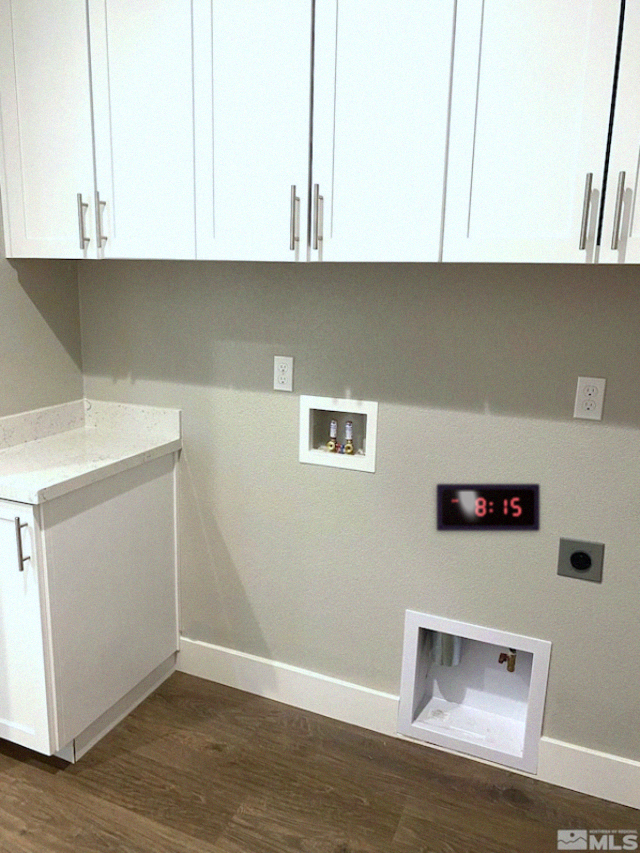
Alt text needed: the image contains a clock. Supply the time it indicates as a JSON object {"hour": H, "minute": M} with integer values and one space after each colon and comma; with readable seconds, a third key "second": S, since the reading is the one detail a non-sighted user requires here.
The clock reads {"hour": 8, "minute": 15}
